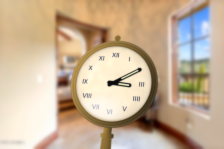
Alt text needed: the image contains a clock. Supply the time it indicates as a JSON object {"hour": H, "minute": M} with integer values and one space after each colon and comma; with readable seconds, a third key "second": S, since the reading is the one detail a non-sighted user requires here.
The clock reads {"hour": 3, "minute": 10}
